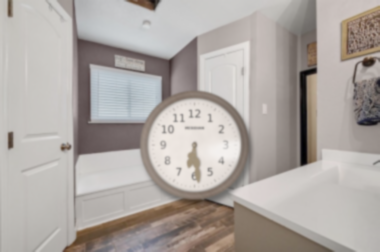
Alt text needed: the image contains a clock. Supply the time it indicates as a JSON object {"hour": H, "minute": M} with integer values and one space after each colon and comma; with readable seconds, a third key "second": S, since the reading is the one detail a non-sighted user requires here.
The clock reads {"hour": 6, "minute": 29}
